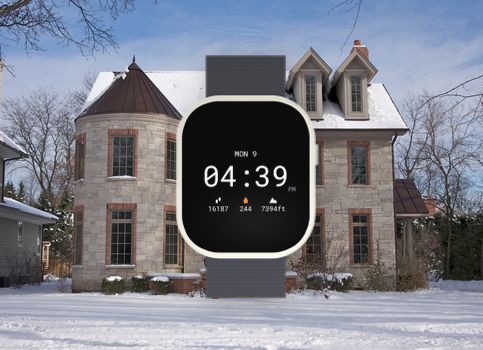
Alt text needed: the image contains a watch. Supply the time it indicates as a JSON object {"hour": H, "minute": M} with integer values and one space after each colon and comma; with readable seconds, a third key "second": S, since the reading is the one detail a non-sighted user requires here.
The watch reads {"hour": 4, "minute": 39}
